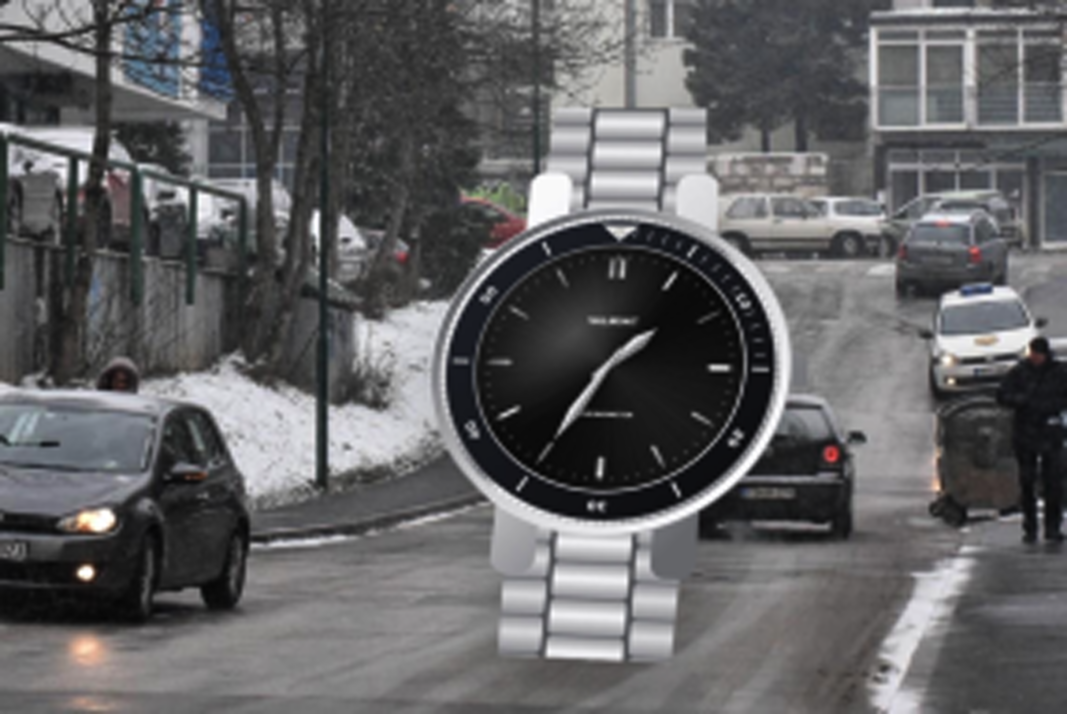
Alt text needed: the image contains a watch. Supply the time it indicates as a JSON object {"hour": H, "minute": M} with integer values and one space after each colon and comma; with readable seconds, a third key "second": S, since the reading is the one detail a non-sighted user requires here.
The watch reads {"hour": 1, "minute": 35}
